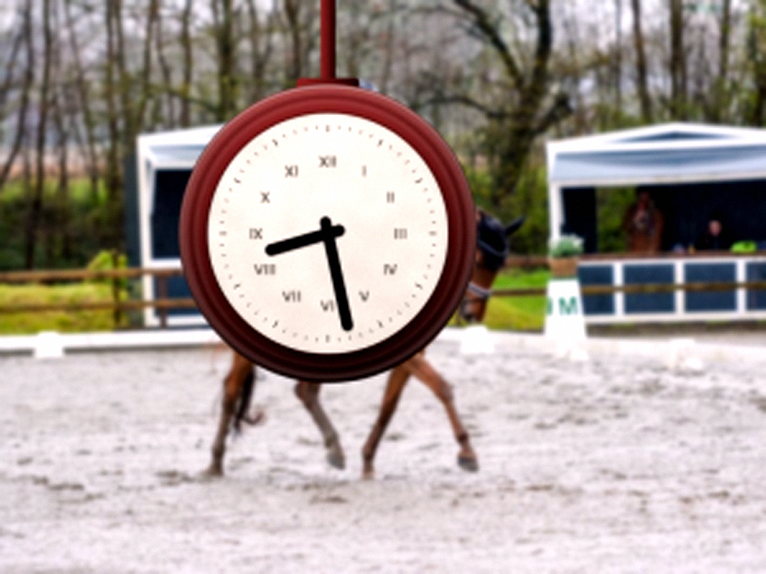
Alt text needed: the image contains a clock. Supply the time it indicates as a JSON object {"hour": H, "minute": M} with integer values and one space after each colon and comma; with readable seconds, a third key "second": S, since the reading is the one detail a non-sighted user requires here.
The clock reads {"hour": 8, "minute": 28}
